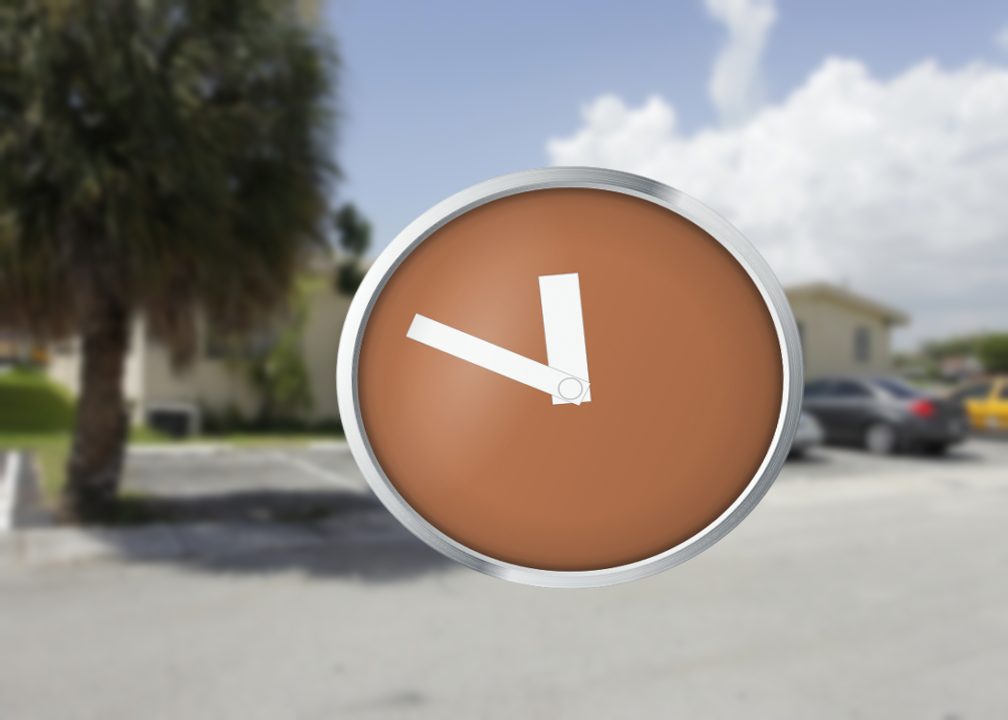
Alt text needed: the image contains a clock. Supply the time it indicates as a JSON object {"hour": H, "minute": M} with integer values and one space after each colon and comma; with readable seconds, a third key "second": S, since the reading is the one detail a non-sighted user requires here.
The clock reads {"hour": 11, "minute": 49}
